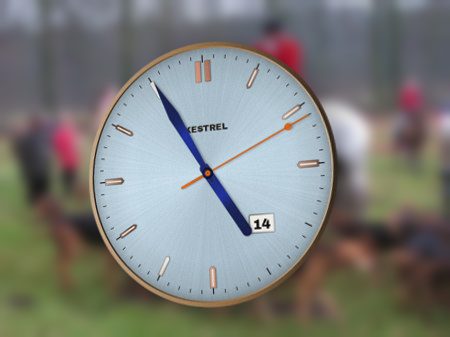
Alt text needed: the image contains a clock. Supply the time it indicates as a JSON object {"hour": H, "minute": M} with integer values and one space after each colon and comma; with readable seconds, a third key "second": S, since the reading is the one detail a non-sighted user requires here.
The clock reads {"hour": 4, "minute": 55, "second": 11}
